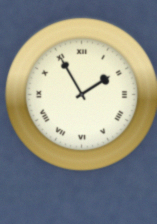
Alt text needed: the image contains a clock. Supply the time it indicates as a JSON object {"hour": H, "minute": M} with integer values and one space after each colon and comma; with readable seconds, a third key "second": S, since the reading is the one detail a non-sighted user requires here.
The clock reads {"hour": 1, "minute": 55}
